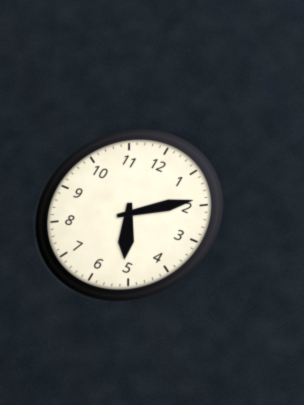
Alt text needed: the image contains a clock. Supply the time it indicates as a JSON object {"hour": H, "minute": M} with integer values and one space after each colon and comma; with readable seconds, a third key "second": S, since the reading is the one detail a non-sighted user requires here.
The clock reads {"hour": 5, "minute": 9}
